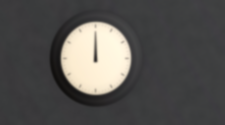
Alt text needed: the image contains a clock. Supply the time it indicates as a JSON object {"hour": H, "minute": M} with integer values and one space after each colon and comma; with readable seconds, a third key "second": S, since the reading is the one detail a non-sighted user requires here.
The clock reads {"hour": 12, "minute": 0}
